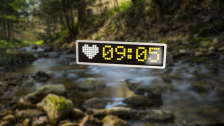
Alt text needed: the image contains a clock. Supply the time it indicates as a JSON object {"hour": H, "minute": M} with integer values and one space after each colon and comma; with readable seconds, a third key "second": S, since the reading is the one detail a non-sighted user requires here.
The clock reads {"hour": 9, "minute": 5}
